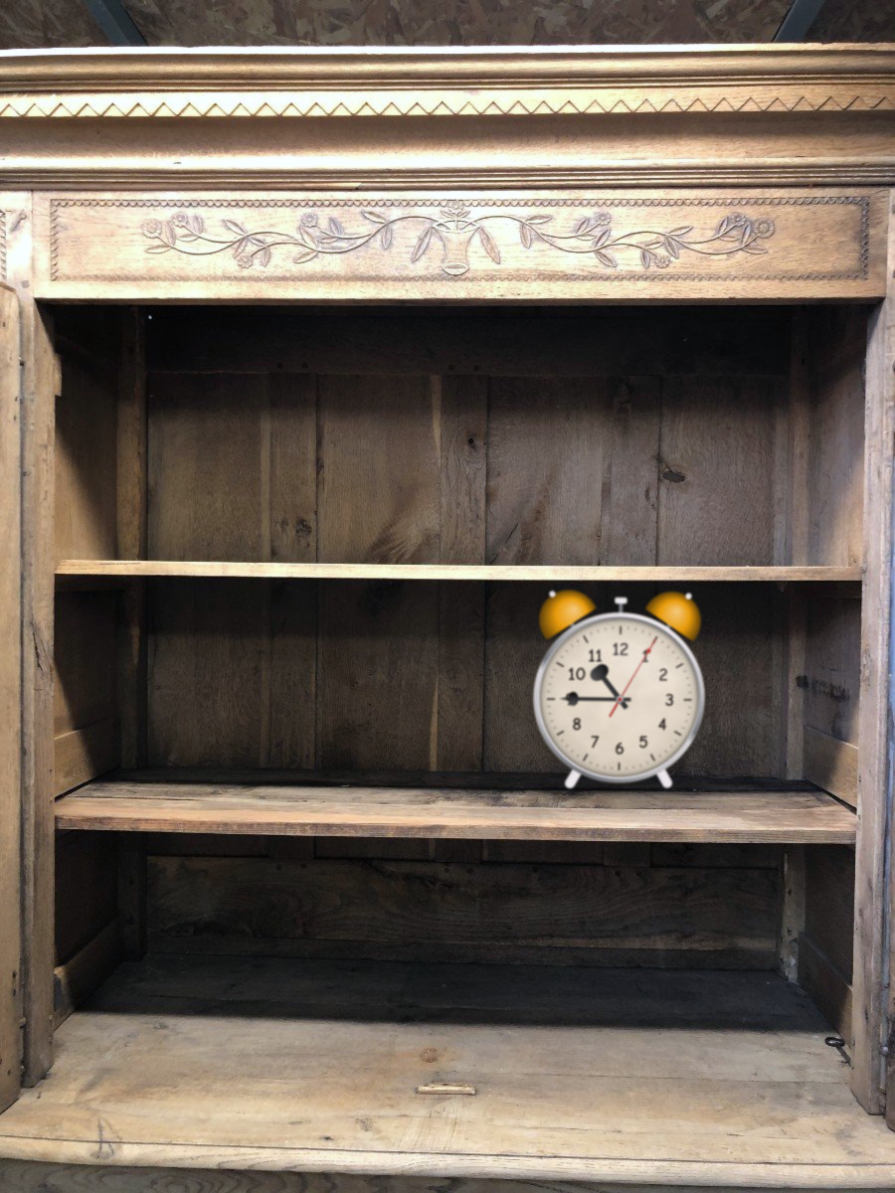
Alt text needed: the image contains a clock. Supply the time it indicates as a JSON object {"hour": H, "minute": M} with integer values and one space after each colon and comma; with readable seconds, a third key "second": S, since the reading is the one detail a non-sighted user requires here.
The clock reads {"hour": 10, "minute": 45, "second": 5}
